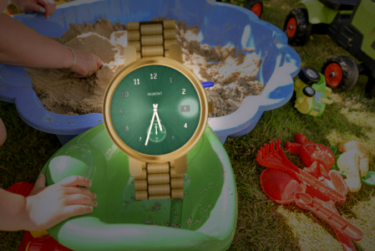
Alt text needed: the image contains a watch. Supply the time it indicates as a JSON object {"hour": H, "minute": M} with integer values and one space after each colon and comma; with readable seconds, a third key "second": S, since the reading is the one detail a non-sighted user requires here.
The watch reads {"hour": 5, "minute": 33}
